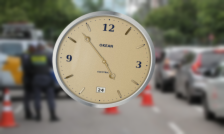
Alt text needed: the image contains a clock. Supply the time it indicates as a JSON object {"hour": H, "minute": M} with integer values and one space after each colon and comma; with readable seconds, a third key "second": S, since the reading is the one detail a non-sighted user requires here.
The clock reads {"hour": 4, "minute": 53}
